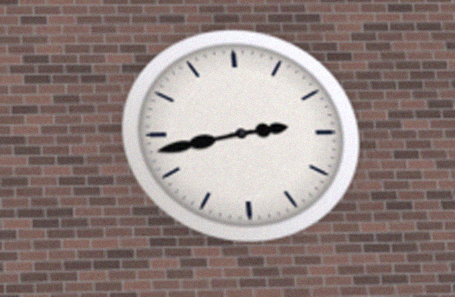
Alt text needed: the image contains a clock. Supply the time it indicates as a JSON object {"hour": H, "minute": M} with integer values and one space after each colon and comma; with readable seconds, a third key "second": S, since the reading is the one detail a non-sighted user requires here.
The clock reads {"hour": 2, "minute": 43}
